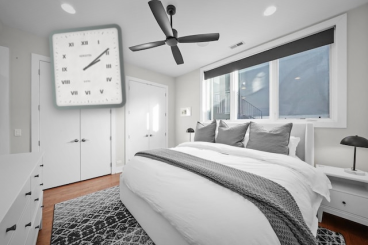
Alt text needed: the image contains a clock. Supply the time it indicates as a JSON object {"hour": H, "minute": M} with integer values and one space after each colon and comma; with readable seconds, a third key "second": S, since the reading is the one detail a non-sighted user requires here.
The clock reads {"hour": 2, "minute": 9}
